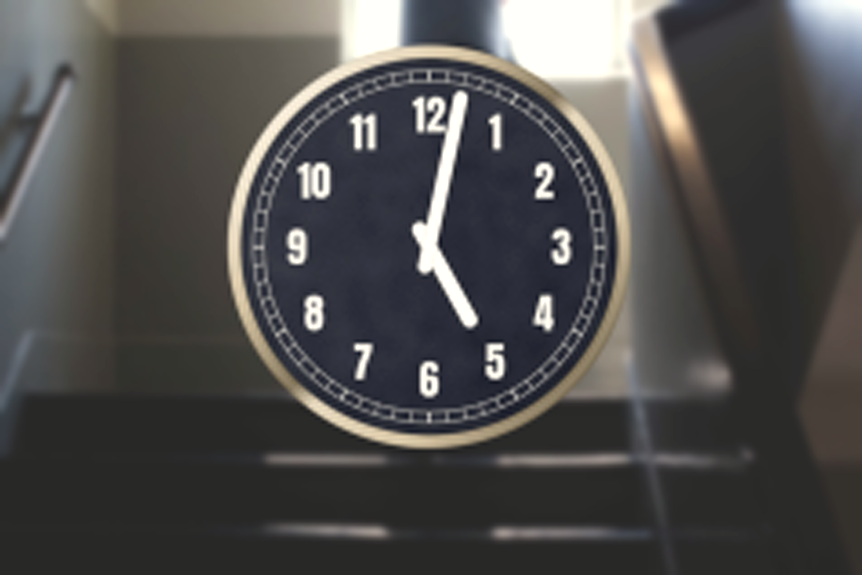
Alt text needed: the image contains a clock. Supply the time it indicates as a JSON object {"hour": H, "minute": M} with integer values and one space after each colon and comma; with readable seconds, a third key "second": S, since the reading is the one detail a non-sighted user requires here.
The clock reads {"hour": 5, "minute": 2}
